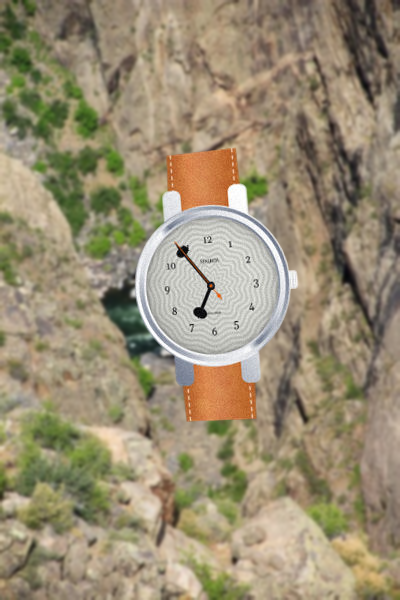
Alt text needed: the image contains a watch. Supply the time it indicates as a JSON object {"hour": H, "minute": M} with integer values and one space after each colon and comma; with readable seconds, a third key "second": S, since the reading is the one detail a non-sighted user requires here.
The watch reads {"hour": 6, "minute": 53, "second": 54}
